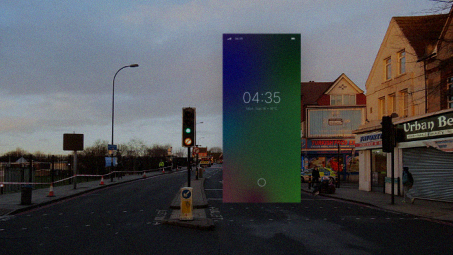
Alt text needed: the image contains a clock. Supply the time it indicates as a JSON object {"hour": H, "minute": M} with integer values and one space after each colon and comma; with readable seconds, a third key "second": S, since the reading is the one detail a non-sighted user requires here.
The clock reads {"hour": 4, "minute": 35}
